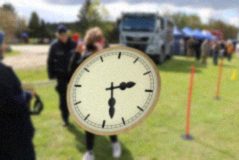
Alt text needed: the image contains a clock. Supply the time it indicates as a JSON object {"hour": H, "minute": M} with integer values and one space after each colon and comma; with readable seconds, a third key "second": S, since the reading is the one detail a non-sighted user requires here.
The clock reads {"hour": 2, "minute": 28}
